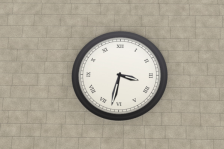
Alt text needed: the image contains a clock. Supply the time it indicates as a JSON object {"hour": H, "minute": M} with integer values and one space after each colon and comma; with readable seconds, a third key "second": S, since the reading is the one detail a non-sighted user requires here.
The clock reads {"hour": 3, "minute": 32}
